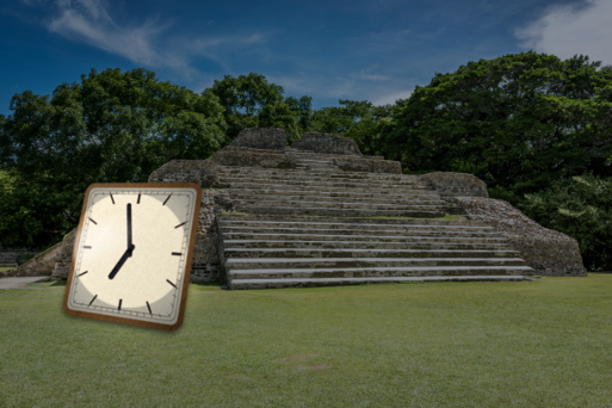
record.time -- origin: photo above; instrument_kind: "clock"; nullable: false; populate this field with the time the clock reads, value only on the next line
6:58
